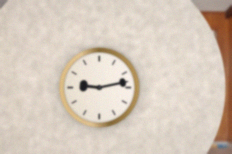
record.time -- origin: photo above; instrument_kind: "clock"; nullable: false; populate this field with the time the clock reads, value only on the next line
9:13
